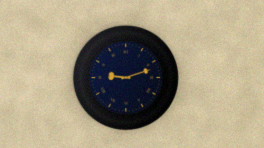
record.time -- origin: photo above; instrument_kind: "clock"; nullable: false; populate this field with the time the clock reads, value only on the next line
9:12
